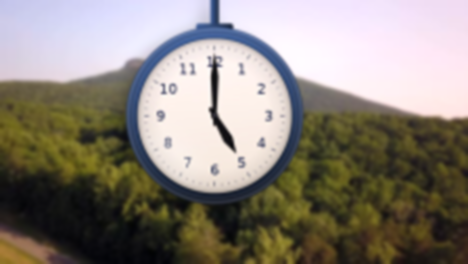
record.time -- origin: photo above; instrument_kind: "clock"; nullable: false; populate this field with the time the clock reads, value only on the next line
5:00
